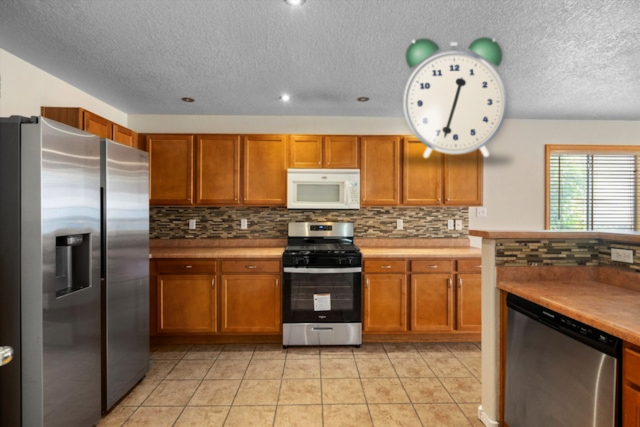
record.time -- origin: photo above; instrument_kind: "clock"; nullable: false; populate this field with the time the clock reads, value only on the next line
12:33
